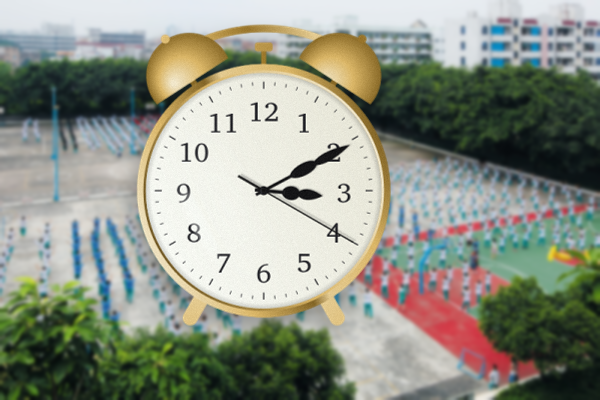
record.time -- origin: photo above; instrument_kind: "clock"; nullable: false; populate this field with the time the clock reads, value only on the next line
3:10:20
